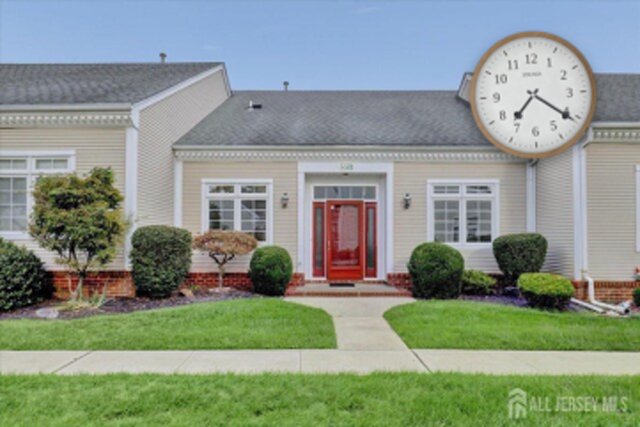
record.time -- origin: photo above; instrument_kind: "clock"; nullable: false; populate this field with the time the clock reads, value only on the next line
7:21
